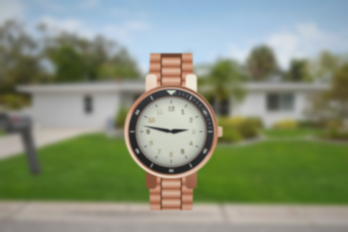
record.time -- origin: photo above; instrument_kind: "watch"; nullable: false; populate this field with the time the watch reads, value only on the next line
2:47
